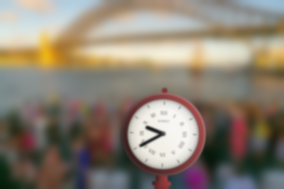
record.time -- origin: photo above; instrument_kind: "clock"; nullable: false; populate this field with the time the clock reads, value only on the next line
9:40
